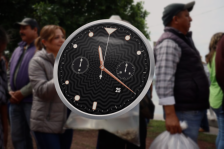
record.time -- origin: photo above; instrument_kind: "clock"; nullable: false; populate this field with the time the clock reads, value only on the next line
11:20
